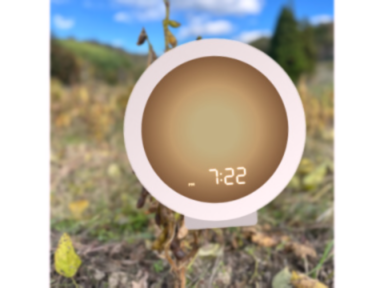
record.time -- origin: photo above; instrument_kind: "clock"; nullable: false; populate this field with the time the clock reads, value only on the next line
7:22
